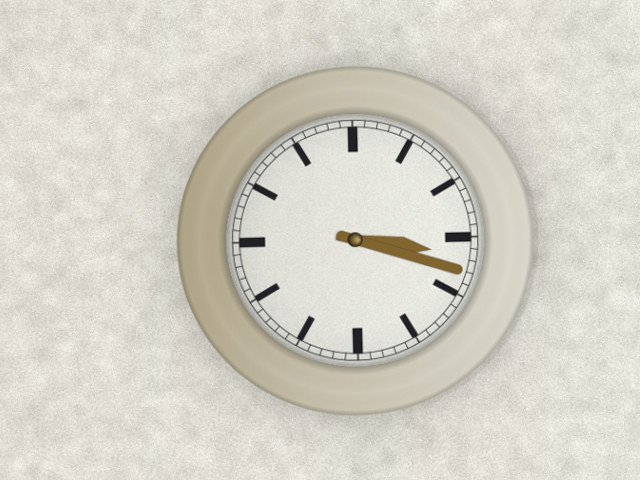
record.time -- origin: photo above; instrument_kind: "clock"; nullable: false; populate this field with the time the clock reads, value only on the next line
3:18
